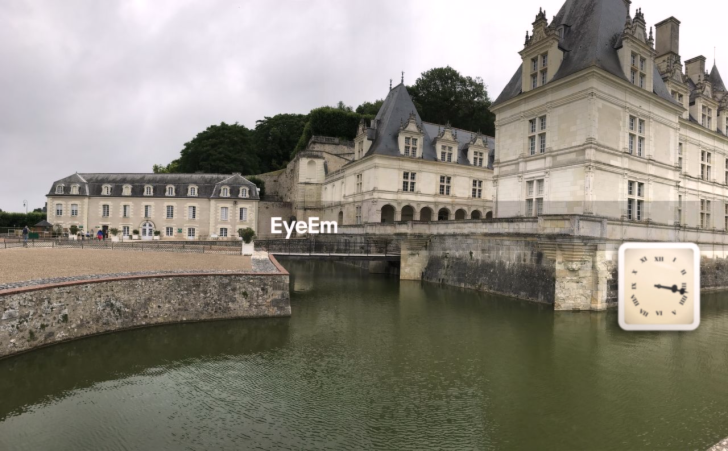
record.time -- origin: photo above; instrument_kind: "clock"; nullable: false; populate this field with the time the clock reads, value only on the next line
3:17
